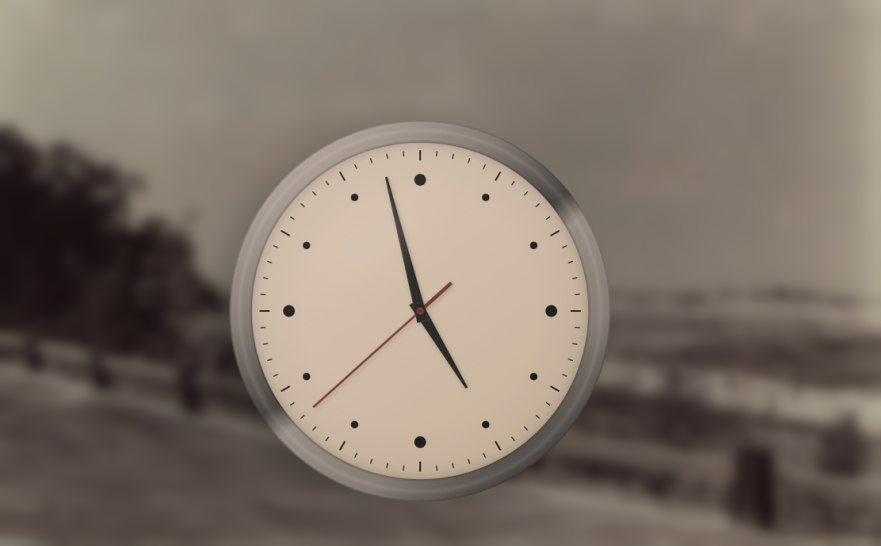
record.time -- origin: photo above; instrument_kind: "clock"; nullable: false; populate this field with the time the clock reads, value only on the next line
4:57:38
